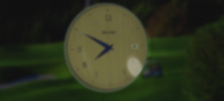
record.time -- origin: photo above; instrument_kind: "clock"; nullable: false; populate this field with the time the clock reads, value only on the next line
7:50
